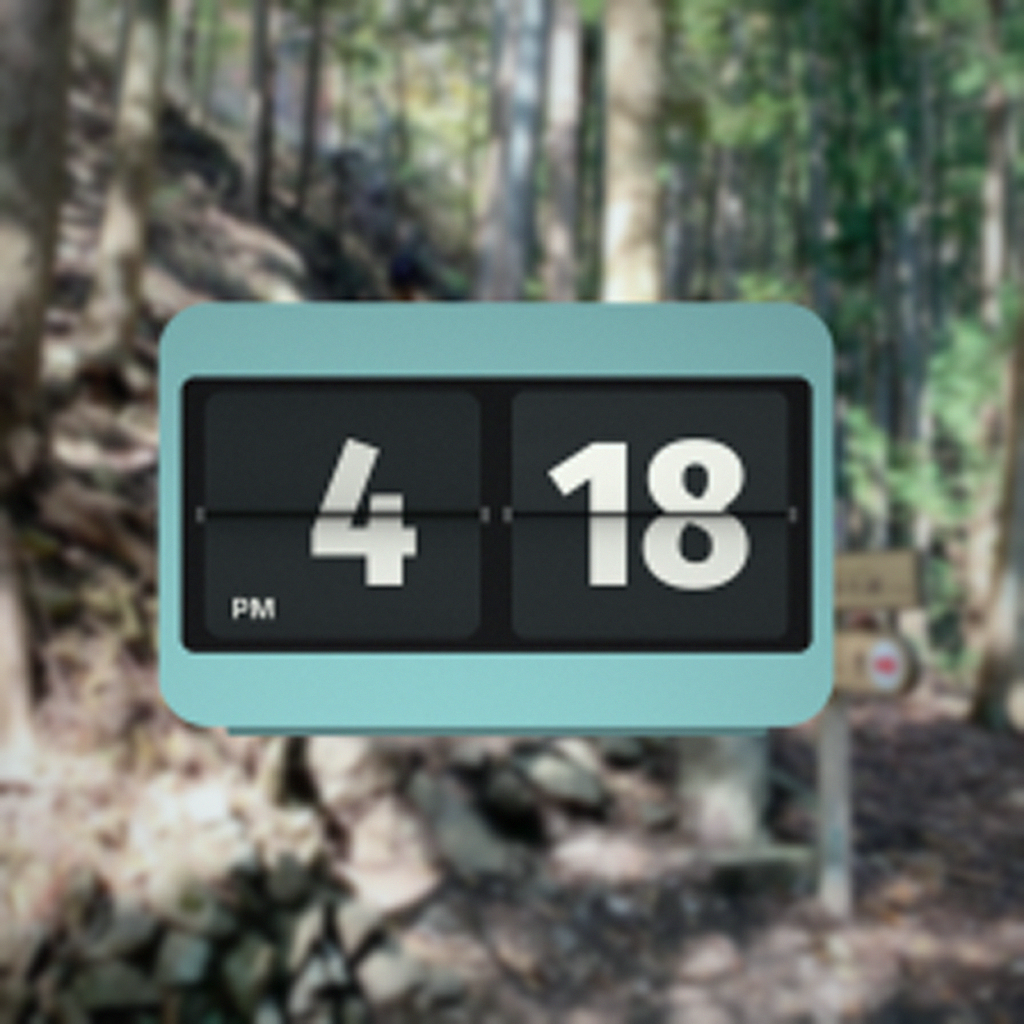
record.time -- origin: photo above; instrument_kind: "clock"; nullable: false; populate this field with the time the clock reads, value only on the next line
4:18
